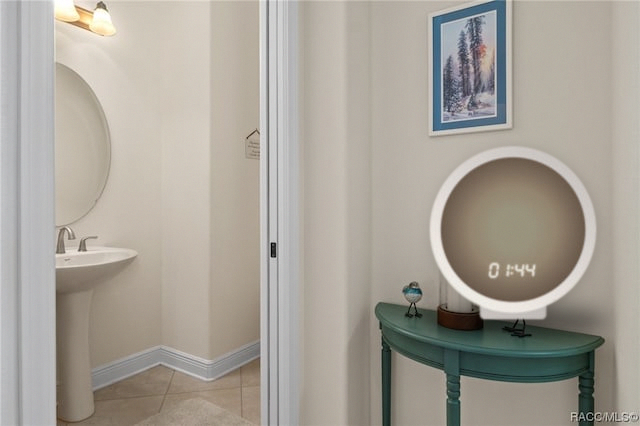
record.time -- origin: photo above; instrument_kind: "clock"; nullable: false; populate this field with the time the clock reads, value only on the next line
1:44
